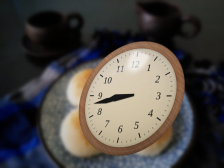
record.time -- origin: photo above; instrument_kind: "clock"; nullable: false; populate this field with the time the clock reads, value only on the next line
8:43
